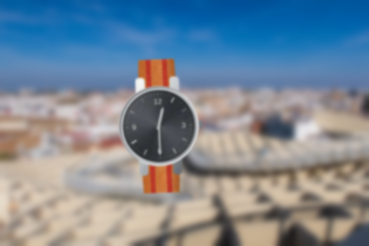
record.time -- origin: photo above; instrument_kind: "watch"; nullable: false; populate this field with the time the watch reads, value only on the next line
12:30
